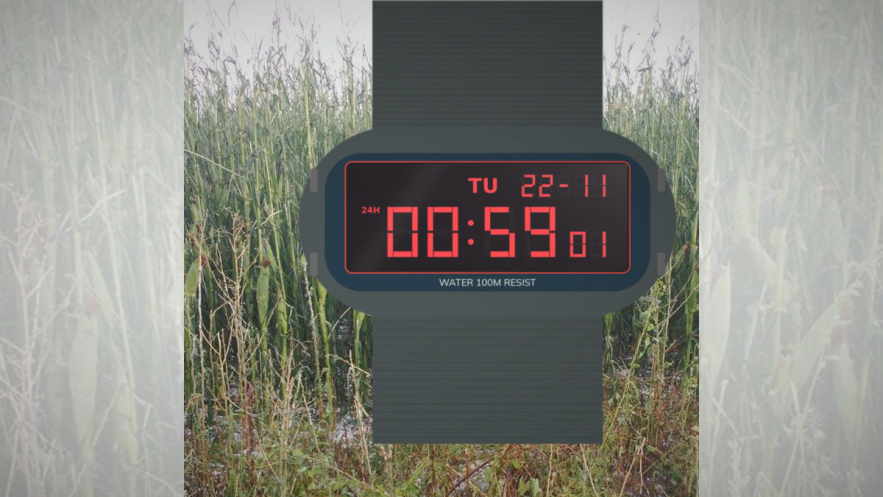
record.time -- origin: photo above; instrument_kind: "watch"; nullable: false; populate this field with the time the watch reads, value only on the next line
0:59:01
